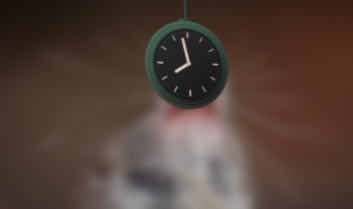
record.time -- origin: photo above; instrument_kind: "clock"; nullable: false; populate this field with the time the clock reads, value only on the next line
7:58
